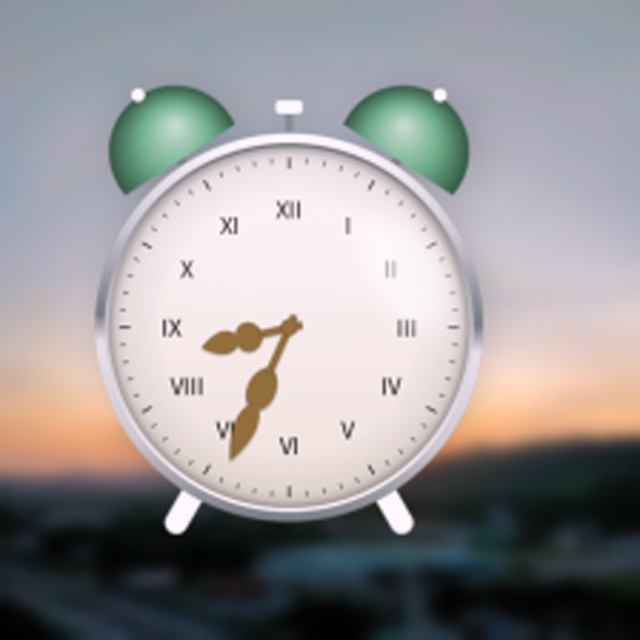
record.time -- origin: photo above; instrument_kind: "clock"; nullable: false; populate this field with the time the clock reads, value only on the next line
8:34
